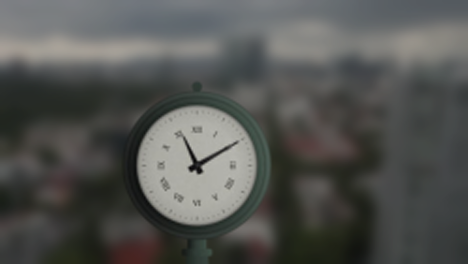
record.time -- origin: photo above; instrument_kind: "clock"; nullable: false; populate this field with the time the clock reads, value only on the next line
11:10
